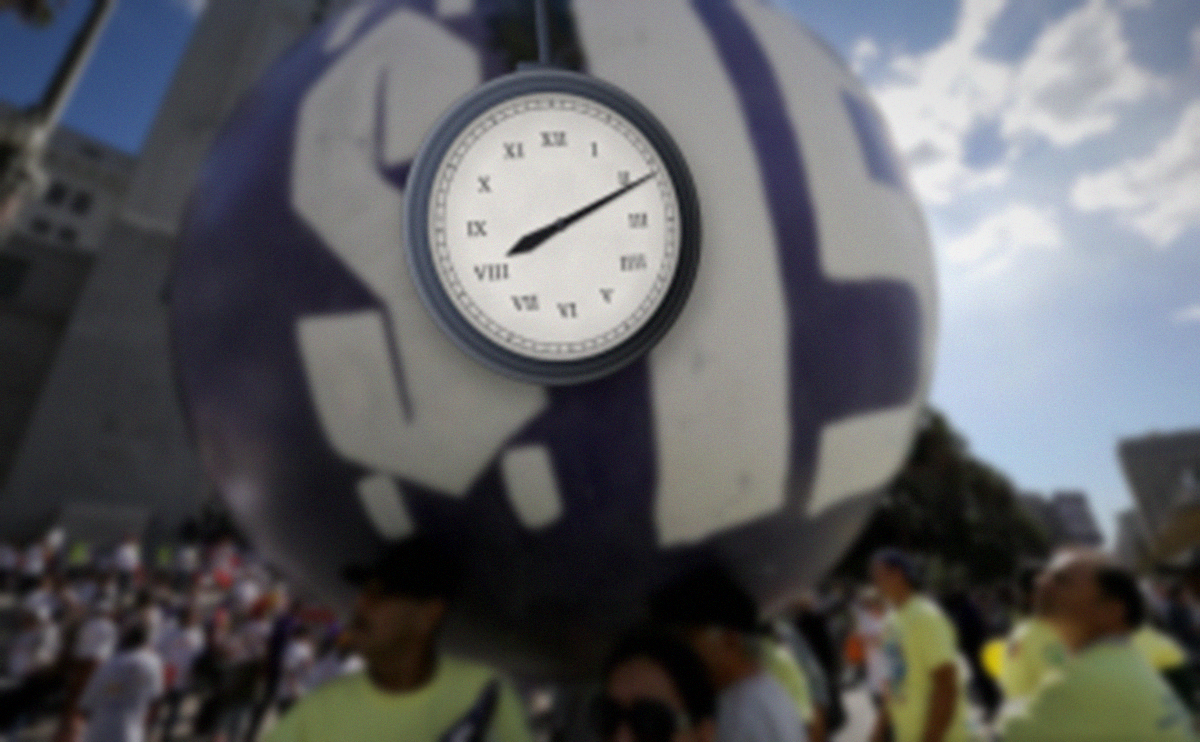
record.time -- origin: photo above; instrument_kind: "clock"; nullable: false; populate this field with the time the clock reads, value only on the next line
8:11
